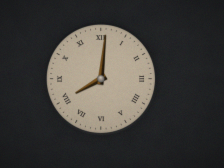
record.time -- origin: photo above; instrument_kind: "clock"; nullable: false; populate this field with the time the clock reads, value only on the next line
8:01
